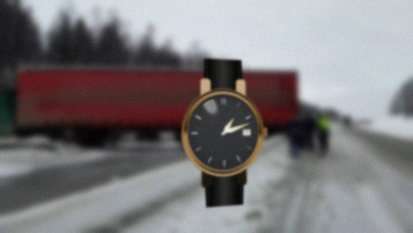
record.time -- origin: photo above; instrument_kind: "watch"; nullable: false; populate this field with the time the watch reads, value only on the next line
1:12
